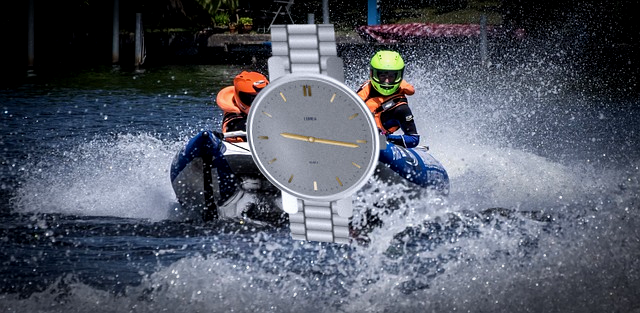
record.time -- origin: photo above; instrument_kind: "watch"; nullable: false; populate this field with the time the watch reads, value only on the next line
9:16
